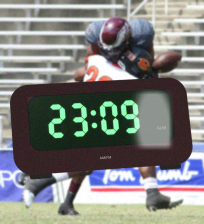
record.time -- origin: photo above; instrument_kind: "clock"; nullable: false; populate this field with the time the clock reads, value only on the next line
23:09
